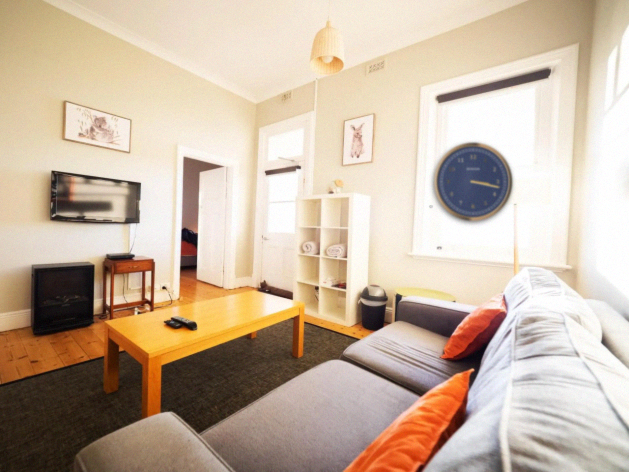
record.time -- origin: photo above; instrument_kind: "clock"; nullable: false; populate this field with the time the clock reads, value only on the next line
3:17
